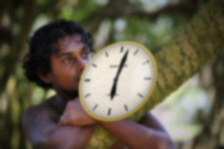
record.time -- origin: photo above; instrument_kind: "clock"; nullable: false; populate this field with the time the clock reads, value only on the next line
6:02
